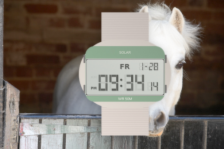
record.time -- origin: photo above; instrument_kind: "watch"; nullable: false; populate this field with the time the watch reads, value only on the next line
9:34:14
